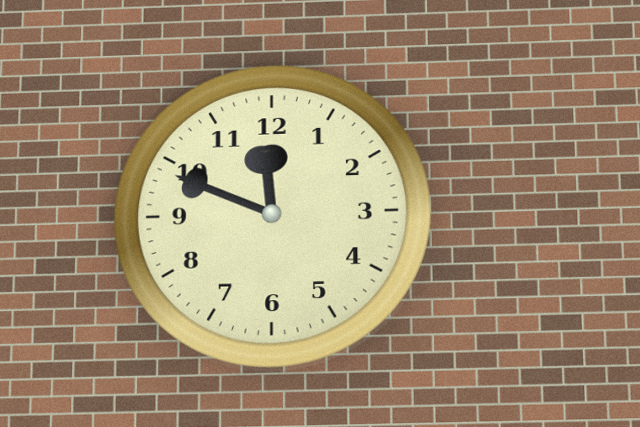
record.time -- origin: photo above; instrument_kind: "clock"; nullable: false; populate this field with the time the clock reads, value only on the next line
11:49
